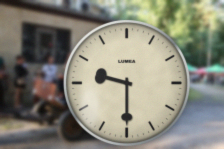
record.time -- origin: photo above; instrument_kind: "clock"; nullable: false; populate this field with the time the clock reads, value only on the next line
9:30
